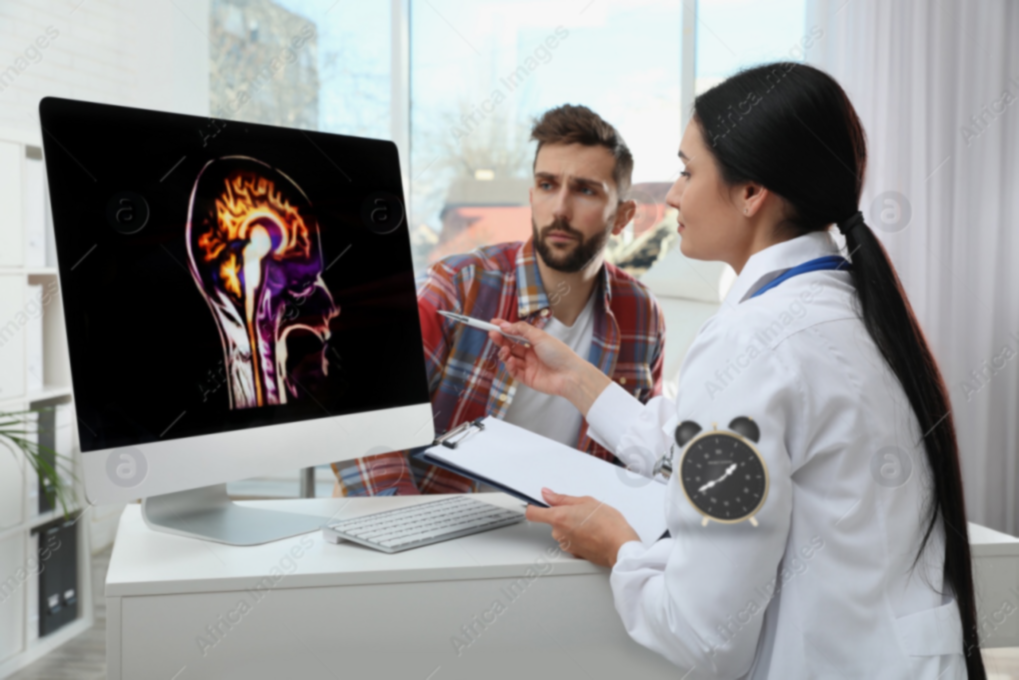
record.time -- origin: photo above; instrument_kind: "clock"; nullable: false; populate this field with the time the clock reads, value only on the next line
1:41
